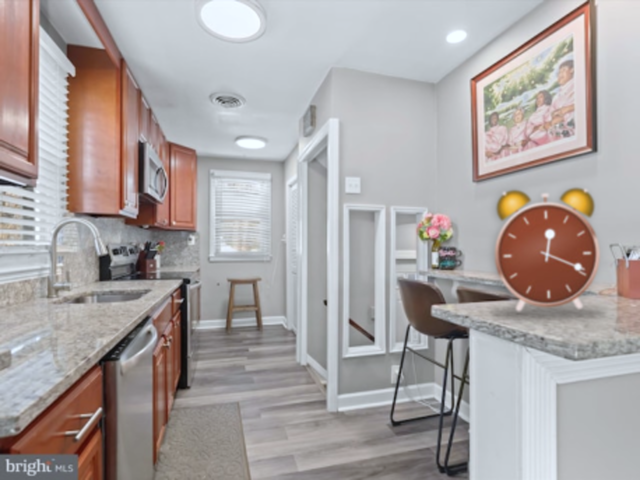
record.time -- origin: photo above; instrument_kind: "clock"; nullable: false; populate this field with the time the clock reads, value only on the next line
12:19
